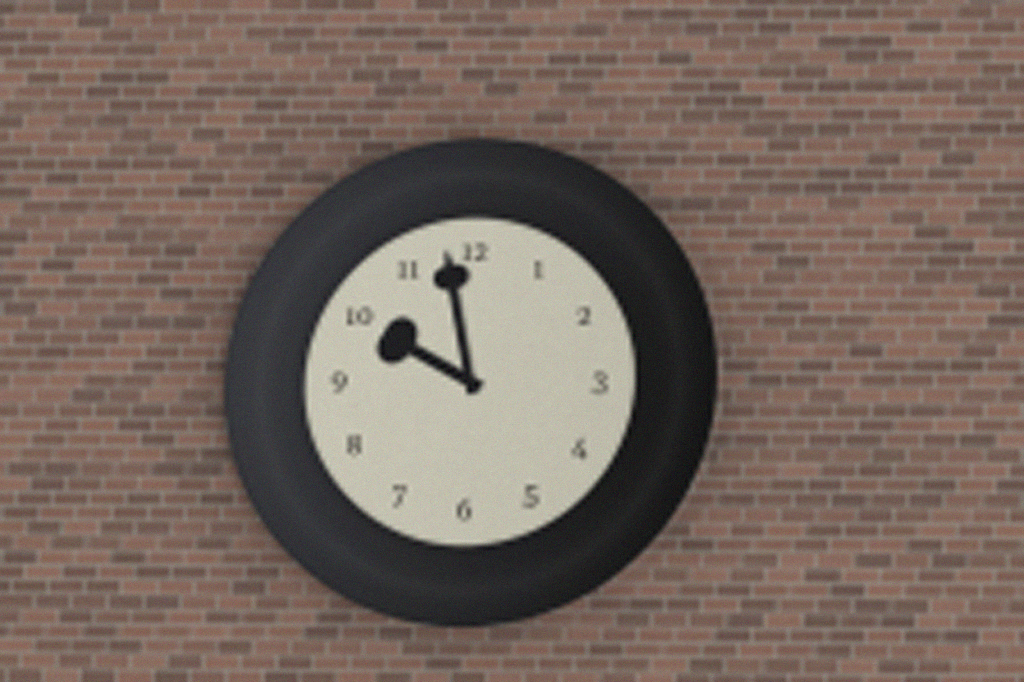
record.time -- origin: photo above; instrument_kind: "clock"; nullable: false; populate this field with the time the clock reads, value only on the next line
9:58
